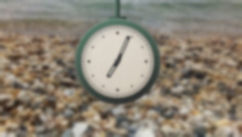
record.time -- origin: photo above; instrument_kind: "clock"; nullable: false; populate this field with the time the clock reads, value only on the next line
7:04
